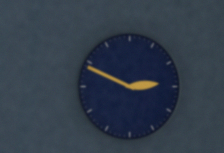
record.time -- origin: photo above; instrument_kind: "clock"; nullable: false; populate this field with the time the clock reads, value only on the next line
2:49
